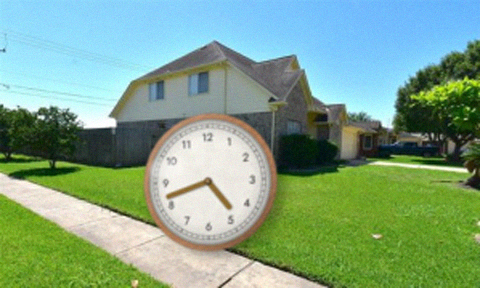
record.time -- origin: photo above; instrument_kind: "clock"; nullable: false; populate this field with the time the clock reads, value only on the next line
4:42
